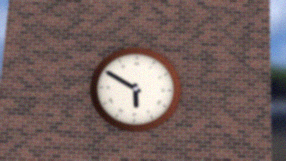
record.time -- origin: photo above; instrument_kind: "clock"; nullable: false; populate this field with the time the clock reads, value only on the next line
5:50
